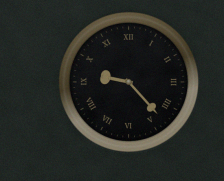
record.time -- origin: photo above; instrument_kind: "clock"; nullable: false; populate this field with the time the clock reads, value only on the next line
9:23
